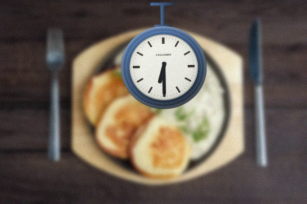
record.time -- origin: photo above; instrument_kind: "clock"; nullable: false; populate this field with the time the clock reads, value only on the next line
6:30
